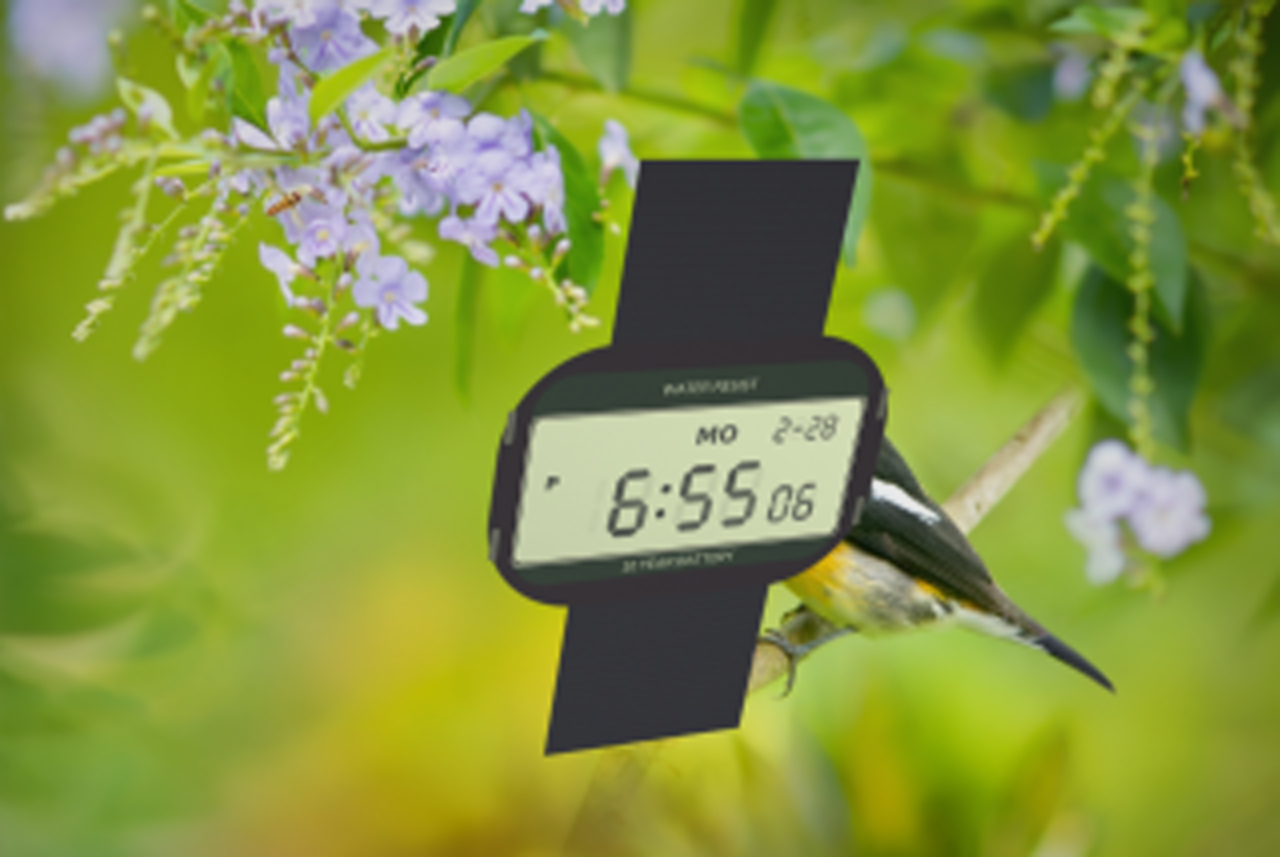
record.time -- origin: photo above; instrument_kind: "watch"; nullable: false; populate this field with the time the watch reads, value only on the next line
6:55:06
